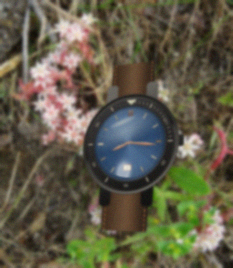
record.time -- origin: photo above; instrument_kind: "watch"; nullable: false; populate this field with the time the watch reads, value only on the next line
8:16
